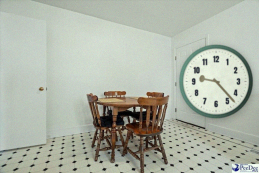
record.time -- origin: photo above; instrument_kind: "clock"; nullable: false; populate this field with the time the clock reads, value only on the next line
9:23
